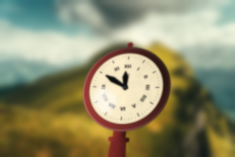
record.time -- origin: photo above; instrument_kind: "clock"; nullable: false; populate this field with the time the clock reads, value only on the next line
11:50
